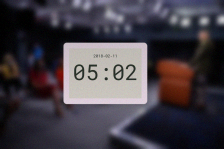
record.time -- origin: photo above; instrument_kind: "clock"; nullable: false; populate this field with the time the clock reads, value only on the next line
5:02
